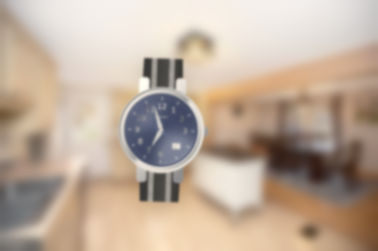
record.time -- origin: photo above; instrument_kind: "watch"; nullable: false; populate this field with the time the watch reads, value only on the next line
6:57
